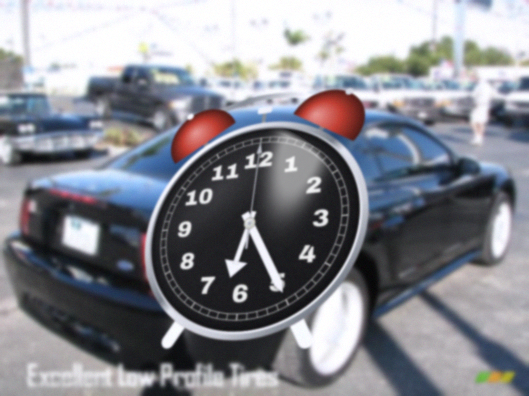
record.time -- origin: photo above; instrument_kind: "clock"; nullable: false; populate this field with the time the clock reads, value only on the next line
6:25:00
